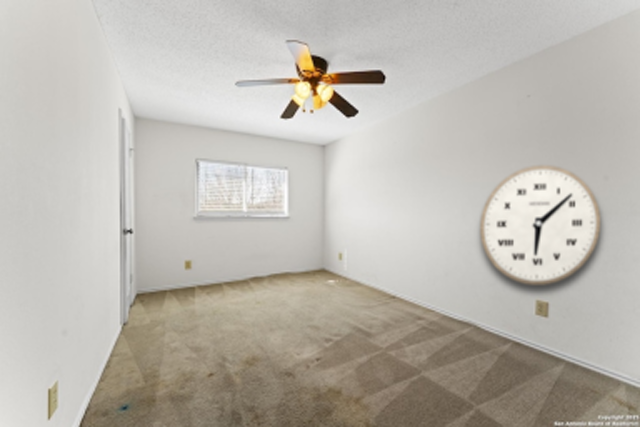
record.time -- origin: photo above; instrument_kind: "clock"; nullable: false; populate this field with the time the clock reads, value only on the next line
6:08
